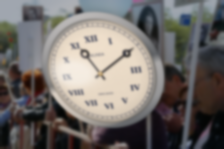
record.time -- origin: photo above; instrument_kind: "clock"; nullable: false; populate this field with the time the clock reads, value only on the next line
11:10
